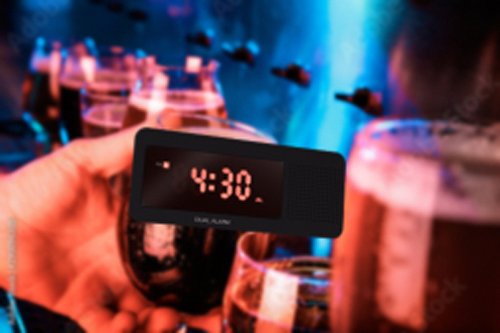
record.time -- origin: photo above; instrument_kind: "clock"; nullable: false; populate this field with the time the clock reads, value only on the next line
4:30
